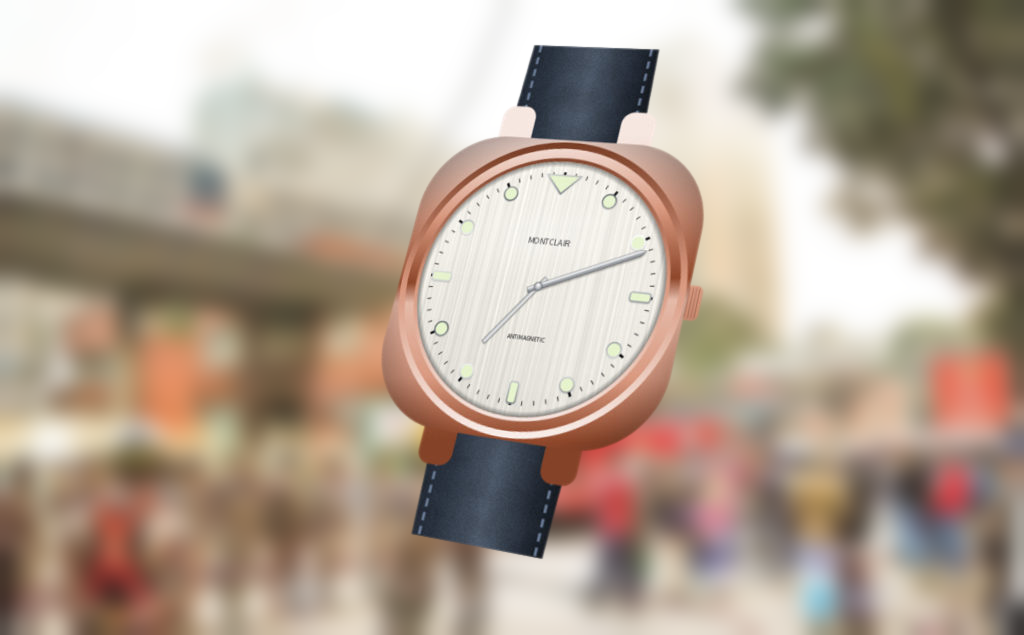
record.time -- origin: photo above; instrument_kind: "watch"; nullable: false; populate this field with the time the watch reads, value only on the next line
7:11
